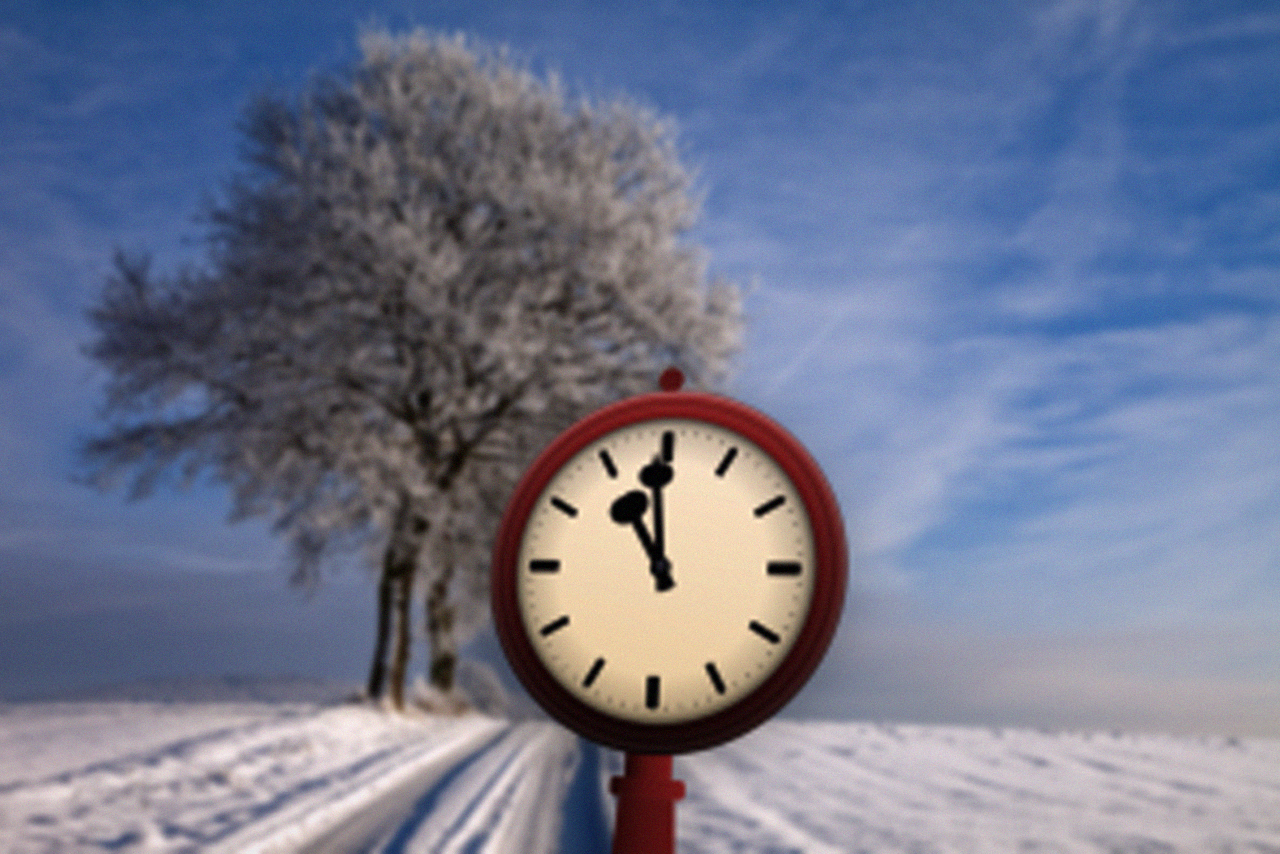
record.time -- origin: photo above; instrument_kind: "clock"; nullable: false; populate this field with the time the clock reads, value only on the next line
10:59
